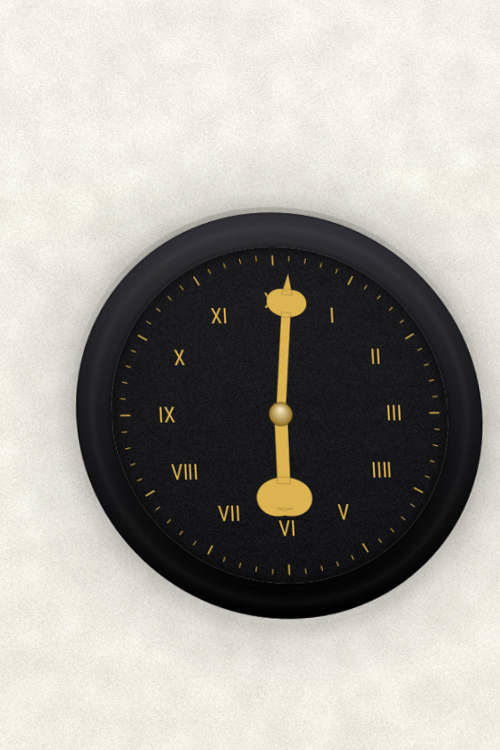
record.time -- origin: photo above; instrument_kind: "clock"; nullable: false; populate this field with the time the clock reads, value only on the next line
6:01
